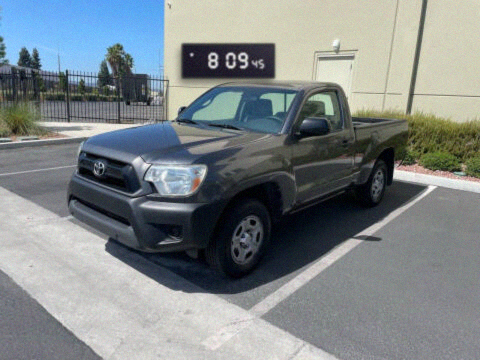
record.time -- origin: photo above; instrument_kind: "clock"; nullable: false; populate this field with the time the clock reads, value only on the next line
8:09
